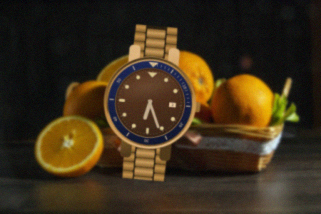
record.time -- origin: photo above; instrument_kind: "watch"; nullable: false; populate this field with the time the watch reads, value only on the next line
6:26
